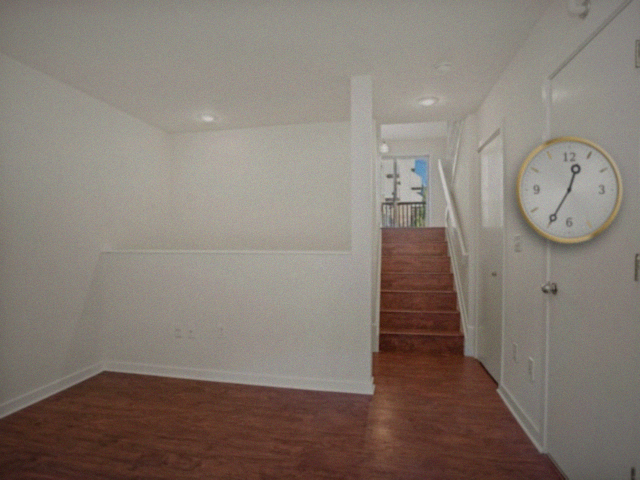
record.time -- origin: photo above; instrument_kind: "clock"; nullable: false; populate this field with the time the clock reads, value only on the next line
12:35
